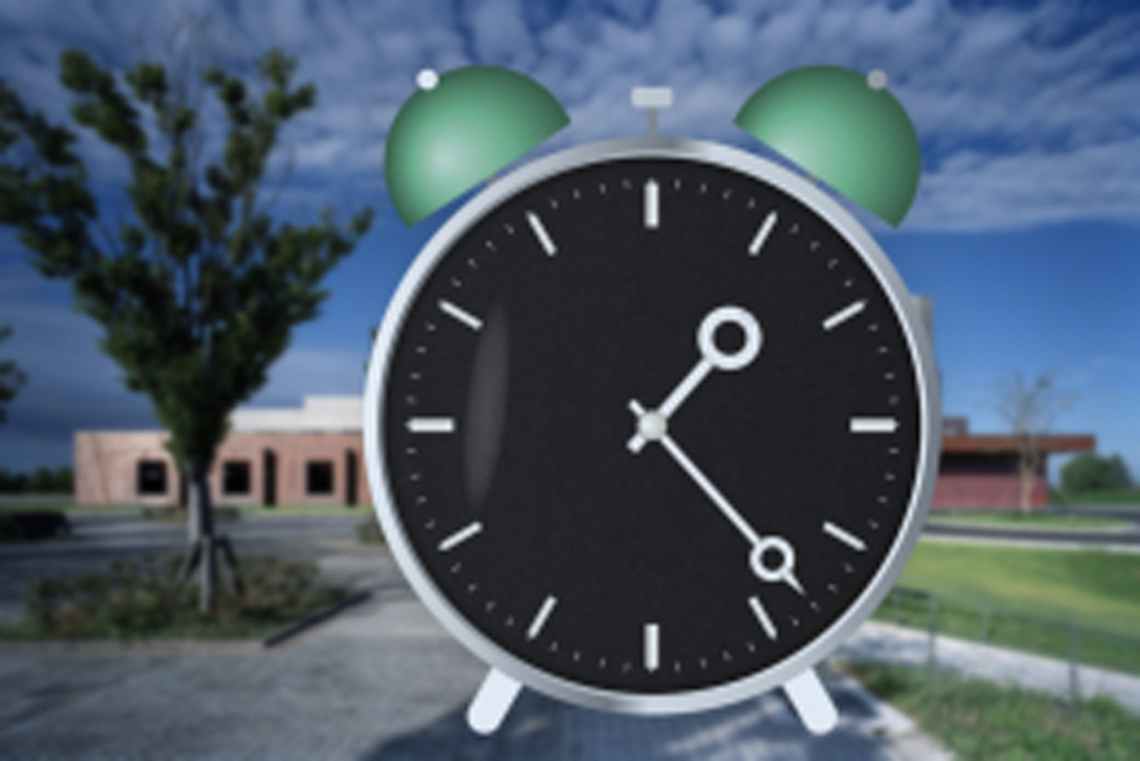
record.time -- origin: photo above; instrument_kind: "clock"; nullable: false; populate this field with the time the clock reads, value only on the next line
1:23
